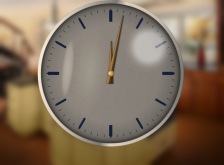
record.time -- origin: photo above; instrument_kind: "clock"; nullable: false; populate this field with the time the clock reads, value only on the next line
12:02
